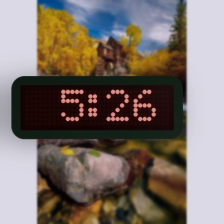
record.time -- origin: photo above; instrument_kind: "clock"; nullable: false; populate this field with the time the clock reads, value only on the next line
5:26
